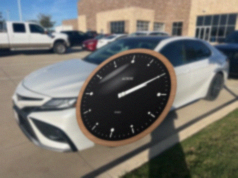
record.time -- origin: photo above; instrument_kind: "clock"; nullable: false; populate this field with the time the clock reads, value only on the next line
2:10
